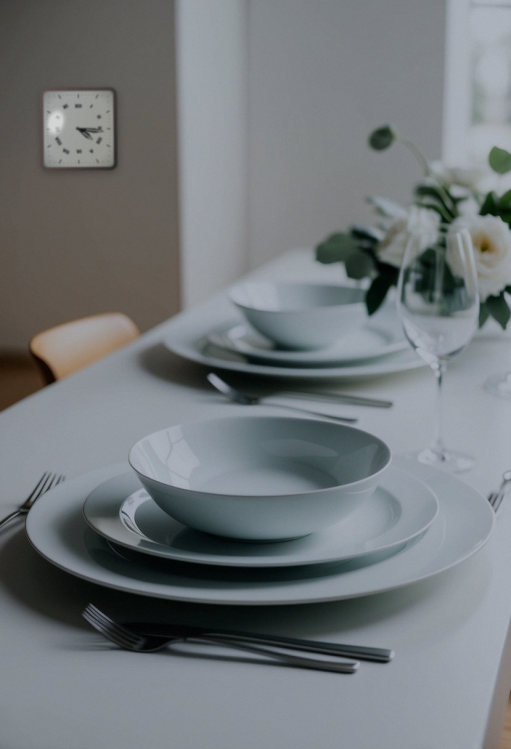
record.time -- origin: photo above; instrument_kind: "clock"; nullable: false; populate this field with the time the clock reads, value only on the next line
4:16
